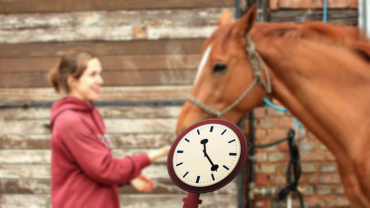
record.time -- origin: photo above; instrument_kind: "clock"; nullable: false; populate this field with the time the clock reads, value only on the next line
11:23
